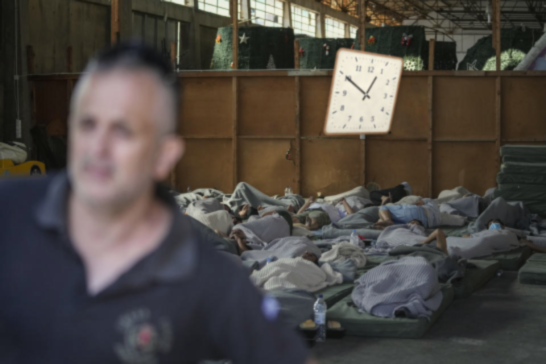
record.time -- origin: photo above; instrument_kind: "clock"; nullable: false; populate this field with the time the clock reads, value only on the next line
12:50
